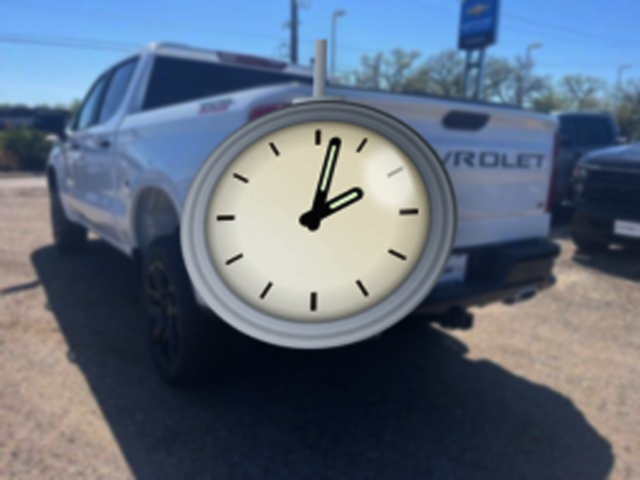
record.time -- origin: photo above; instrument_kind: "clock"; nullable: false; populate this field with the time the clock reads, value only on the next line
2:02
